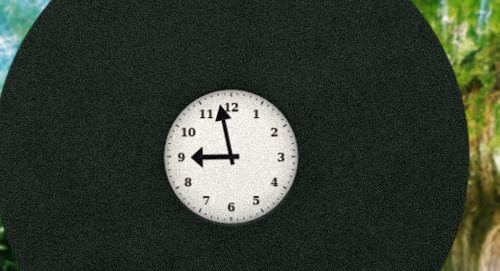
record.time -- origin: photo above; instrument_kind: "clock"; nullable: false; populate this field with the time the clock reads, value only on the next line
8:58
